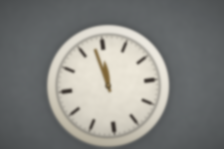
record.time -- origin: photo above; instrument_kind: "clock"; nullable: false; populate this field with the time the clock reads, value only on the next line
11:58
